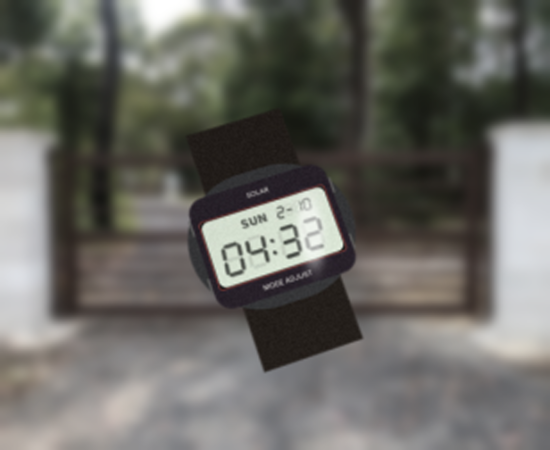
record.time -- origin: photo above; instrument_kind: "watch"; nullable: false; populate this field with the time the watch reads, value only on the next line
4:32
